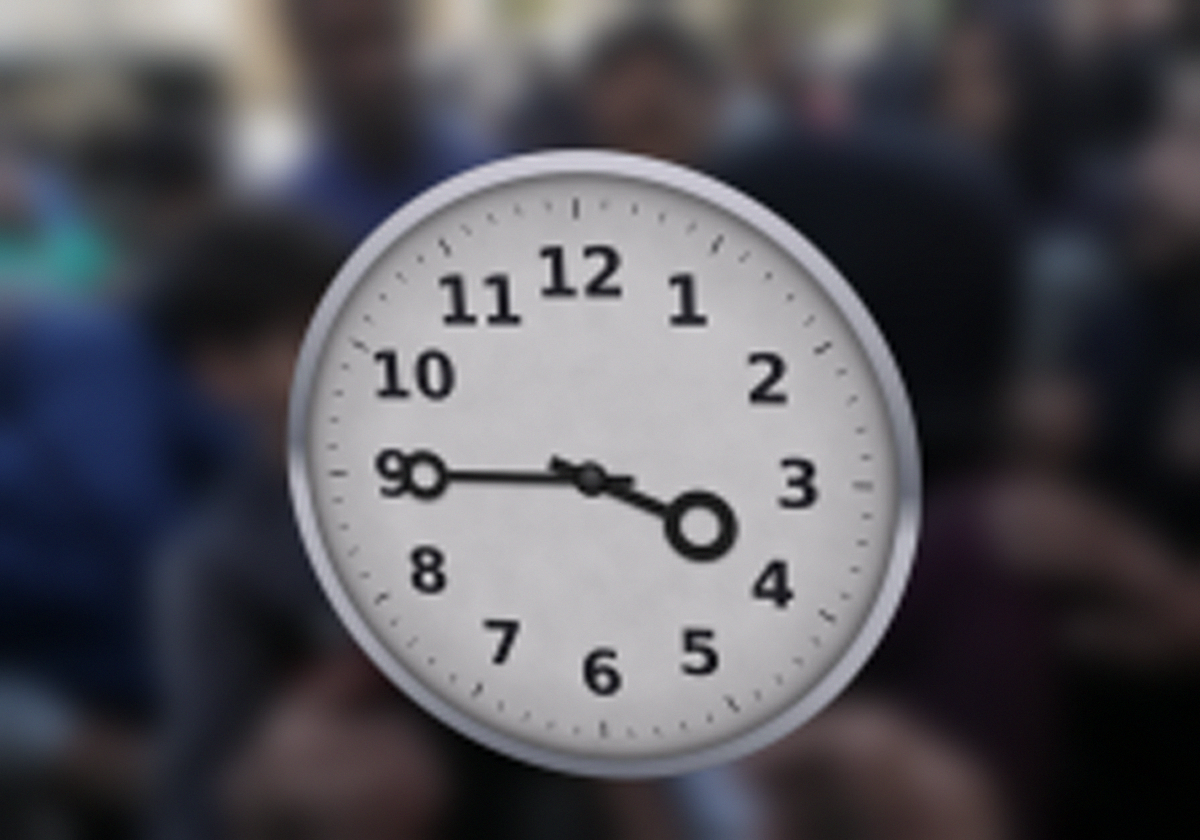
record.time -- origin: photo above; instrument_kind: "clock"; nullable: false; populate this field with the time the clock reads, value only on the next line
3:45
